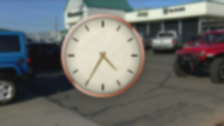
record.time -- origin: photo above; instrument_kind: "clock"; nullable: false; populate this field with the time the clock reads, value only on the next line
4:35
